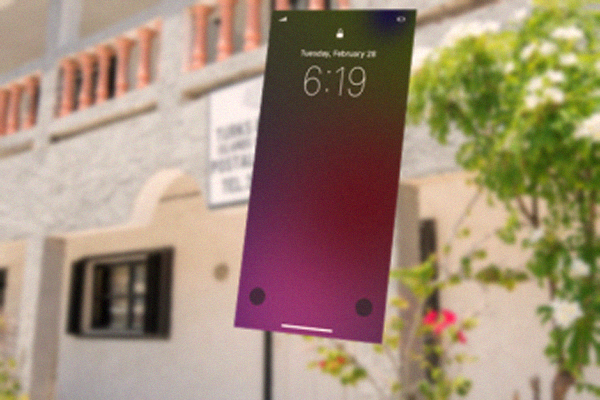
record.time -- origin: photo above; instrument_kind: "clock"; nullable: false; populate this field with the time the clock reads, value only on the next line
6:19
